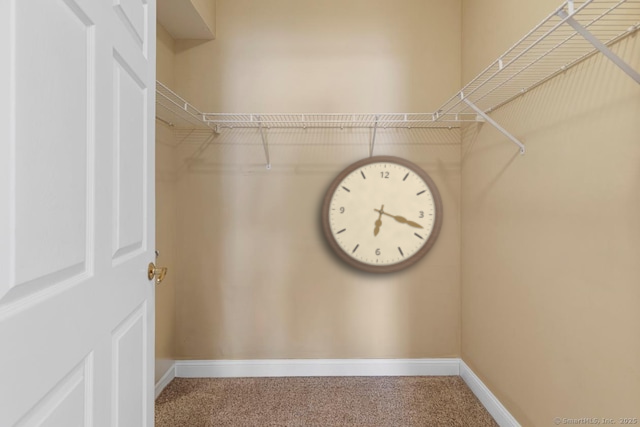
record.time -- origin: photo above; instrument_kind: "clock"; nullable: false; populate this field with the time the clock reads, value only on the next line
6:18
